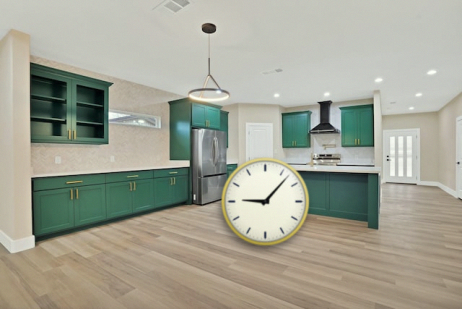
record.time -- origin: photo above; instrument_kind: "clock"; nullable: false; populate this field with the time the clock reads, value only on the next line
9:07
